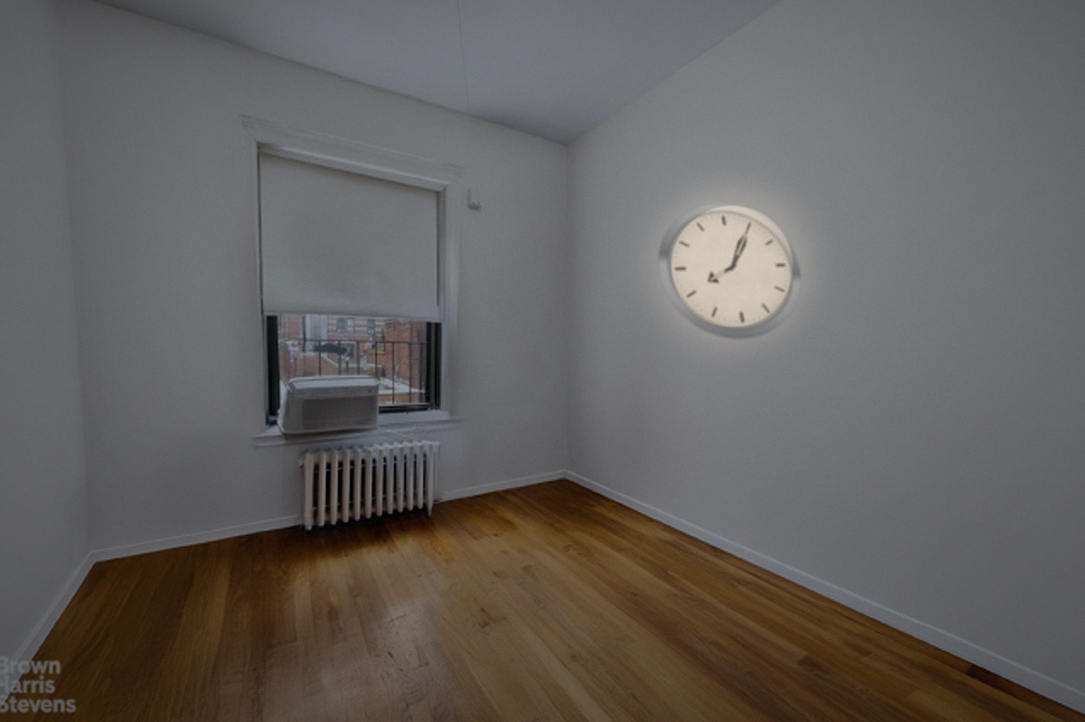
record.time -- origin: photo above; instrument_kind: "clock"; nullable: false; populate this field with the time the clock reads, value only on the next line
8:05
